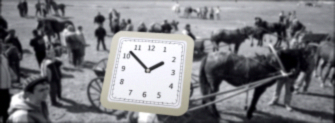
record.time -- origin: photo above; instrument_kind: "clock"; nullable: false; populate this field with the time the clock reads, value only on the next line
1:52
